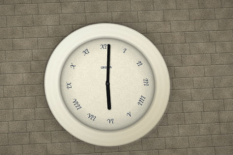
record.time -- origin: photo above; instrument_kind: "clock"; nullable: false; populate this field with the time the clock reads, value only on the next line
6:01
